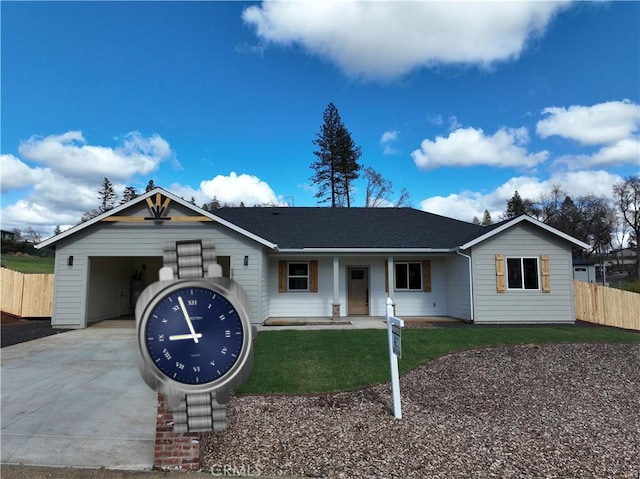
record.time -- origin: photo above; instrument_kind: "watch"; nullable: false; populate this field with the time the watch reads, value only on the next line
8:57
